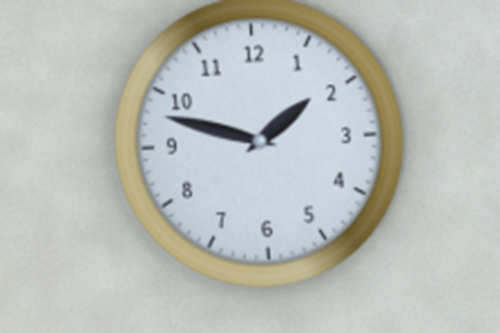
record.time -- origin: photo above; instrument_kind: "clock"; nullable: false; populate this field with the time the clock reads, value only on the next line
1:48
